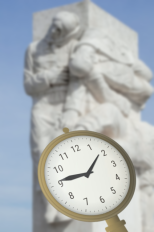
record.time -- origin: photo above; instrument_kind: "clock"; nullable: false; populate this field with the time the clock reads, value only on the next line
1:46
